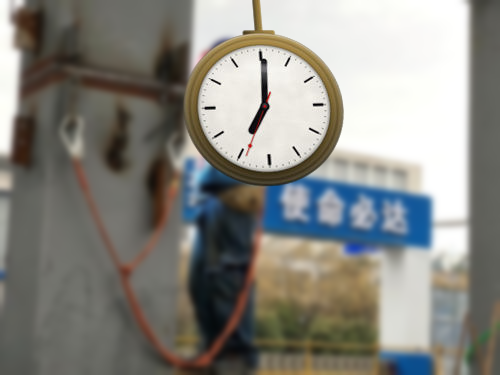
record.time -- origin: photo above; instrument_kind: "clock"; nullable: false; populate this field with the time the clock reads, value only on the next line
7:00:34
